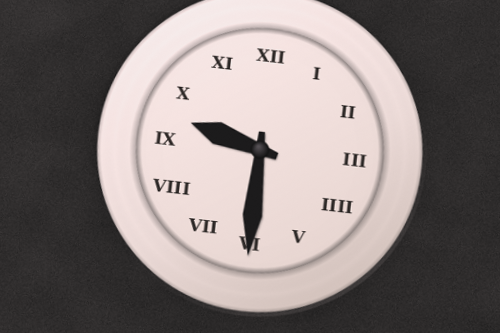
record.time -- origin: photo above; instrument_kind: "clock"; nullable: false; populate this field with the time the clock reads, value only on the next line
9:30
